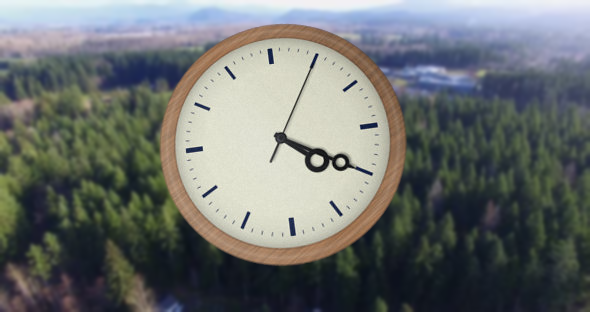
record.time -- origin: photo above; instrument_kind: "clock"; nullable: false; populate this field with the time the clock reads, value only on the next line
4:20:05
